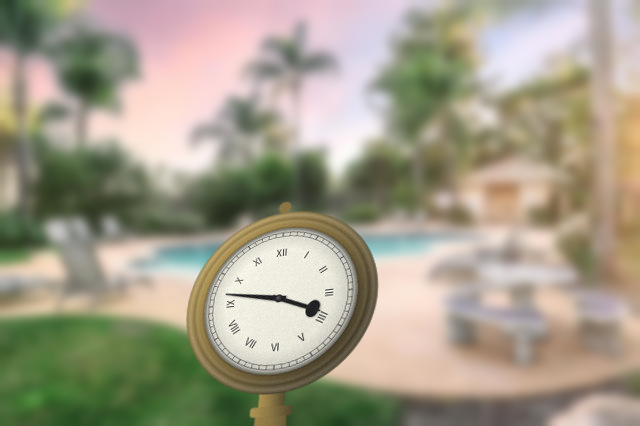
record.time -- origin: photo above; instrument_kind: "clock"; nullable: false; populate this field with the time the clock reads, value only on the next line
3:47
